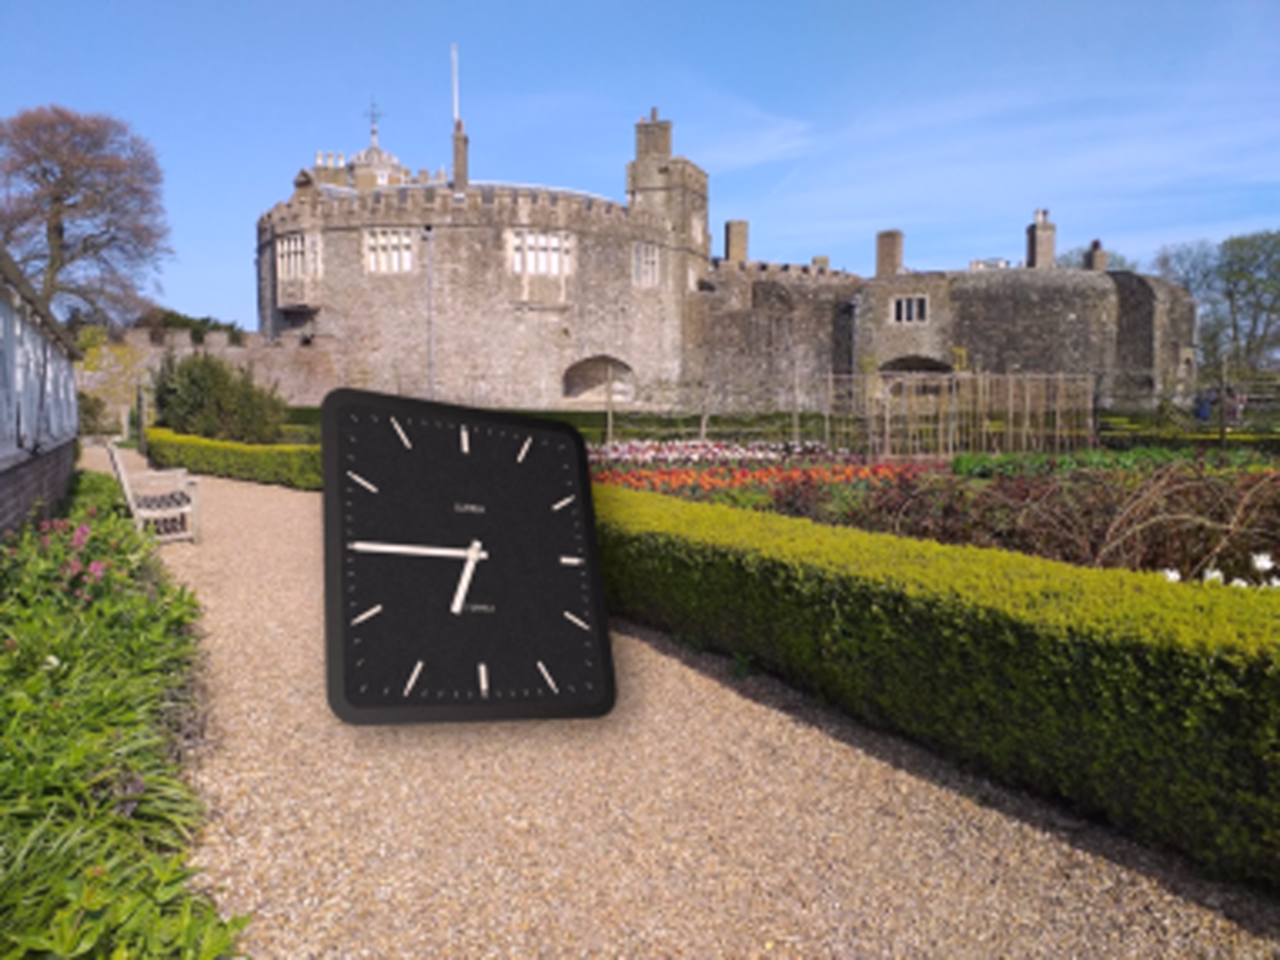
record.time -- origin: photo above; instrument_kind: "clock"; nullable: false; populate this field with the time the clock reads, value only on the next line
6:45
